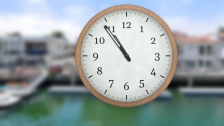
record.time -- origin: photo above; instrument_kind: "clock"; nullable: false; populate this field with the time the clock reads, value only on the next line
10:54
